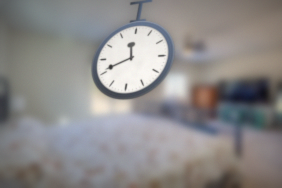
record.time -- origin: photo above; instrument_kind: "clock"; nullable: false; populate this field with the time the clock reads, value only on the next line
11:41
